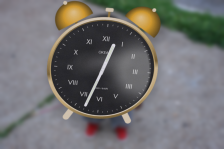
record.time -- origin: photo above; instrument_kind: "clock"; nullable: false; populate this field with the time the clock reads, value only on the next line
12:33
